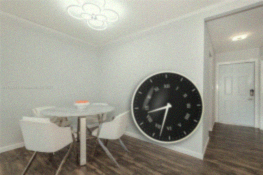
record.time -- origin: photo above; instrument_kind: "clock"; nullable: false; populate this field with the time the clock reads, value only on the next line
8:33
